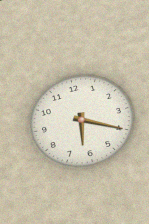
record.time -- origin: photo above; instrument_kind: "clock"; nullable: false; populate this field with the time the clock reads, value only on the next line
6:20
